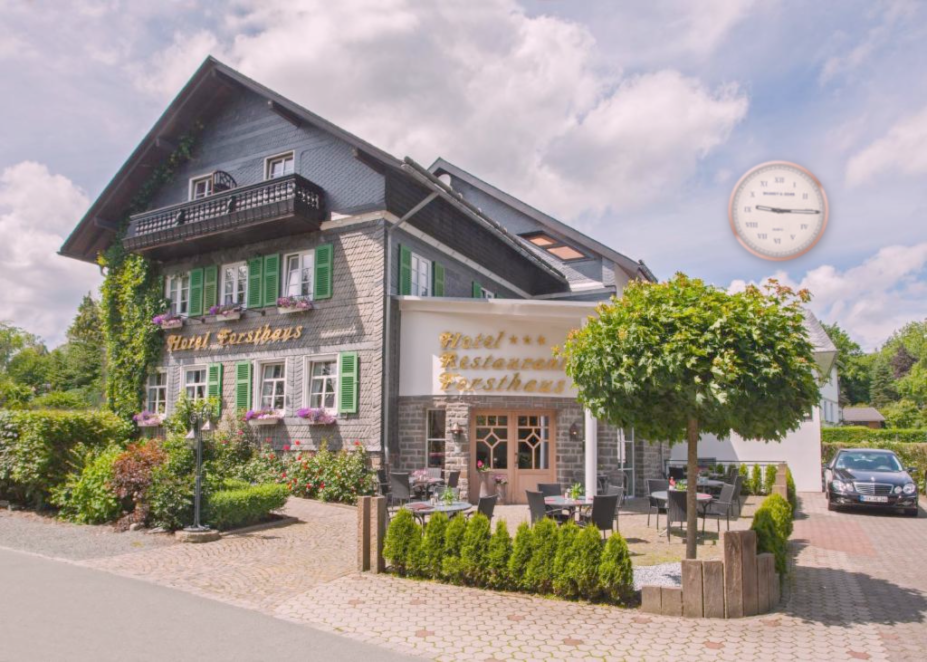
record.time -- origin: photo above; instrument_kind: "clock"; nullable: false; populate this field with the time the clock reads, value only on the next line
9:15
